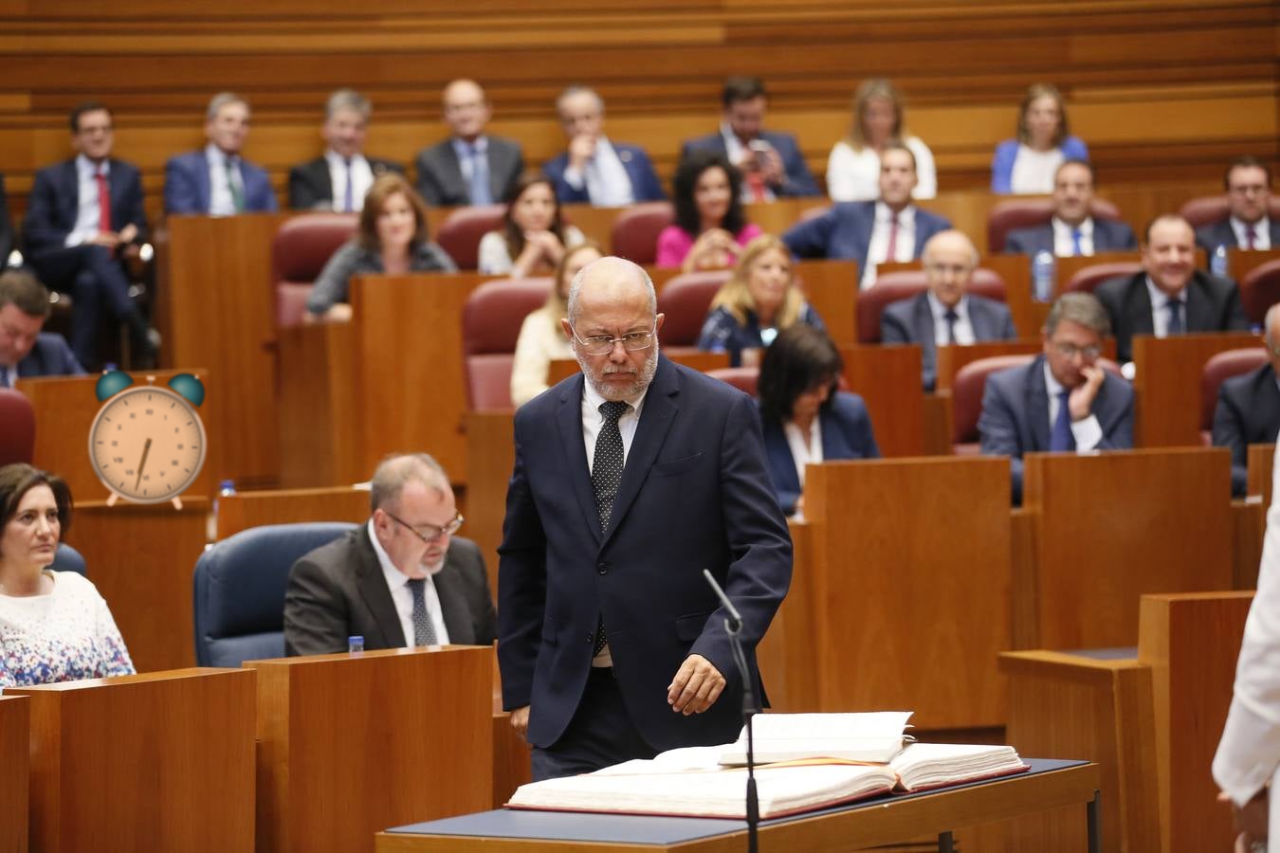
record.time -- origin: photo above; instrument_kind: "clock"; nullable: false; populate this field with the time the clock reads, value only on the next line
6:32
